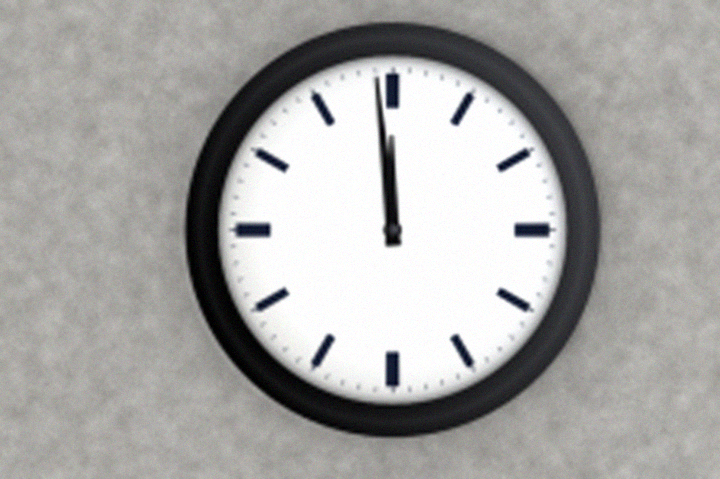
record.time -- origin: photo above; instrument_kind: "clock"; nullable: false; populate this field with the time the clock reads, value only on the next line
11:59
